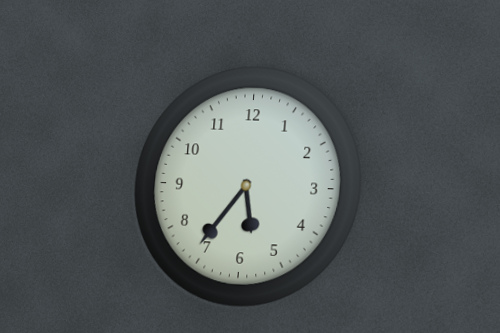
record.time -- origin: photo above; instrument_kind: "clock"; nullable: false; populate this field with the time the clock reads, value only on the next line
5:36
